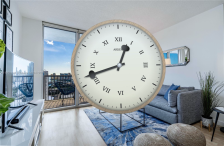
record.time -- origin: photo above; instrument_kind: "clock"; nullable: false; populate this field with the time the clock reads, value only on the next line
12:42
